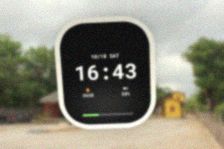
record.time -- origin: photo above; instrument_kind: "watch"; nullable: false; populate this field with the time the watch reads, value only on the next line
16:43
